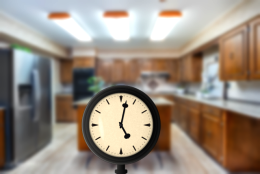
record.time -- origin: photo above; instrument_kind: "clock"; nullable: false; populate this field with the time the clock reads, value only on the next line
5:02
